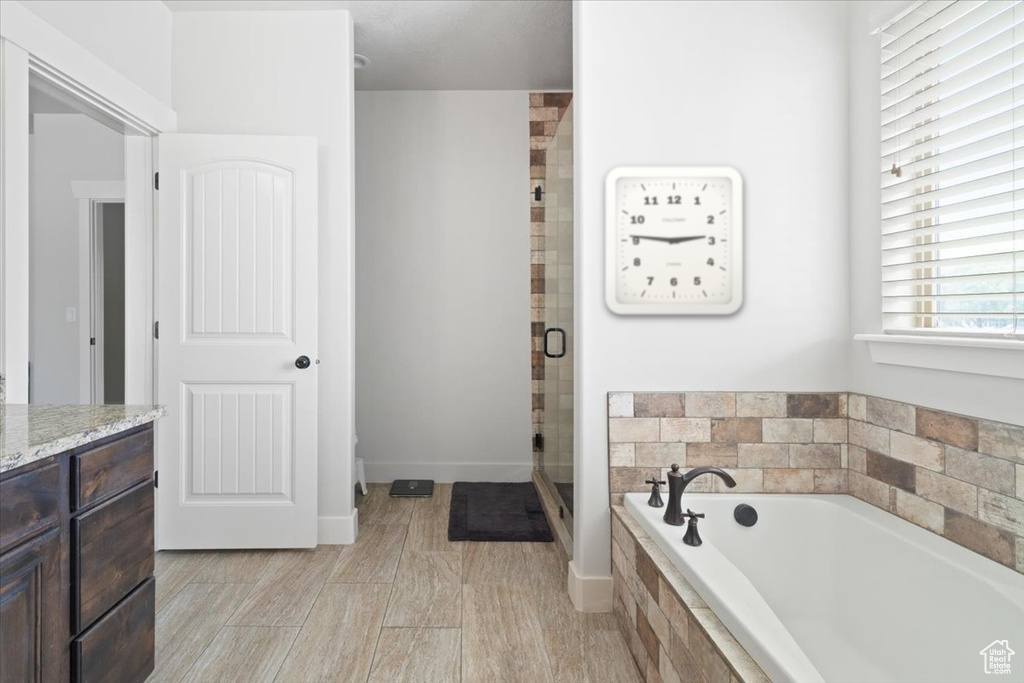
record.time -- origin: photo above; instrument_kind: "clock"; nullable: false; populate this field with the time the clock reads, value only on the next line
2:46
